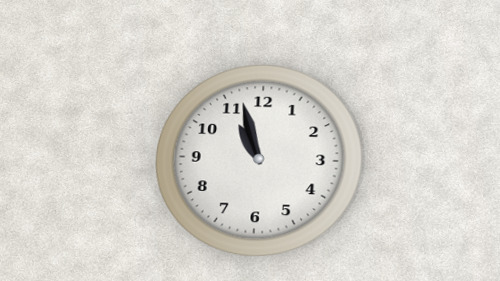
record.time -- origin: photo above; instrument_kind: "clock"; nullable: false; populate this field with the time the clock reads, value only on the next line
10:57
